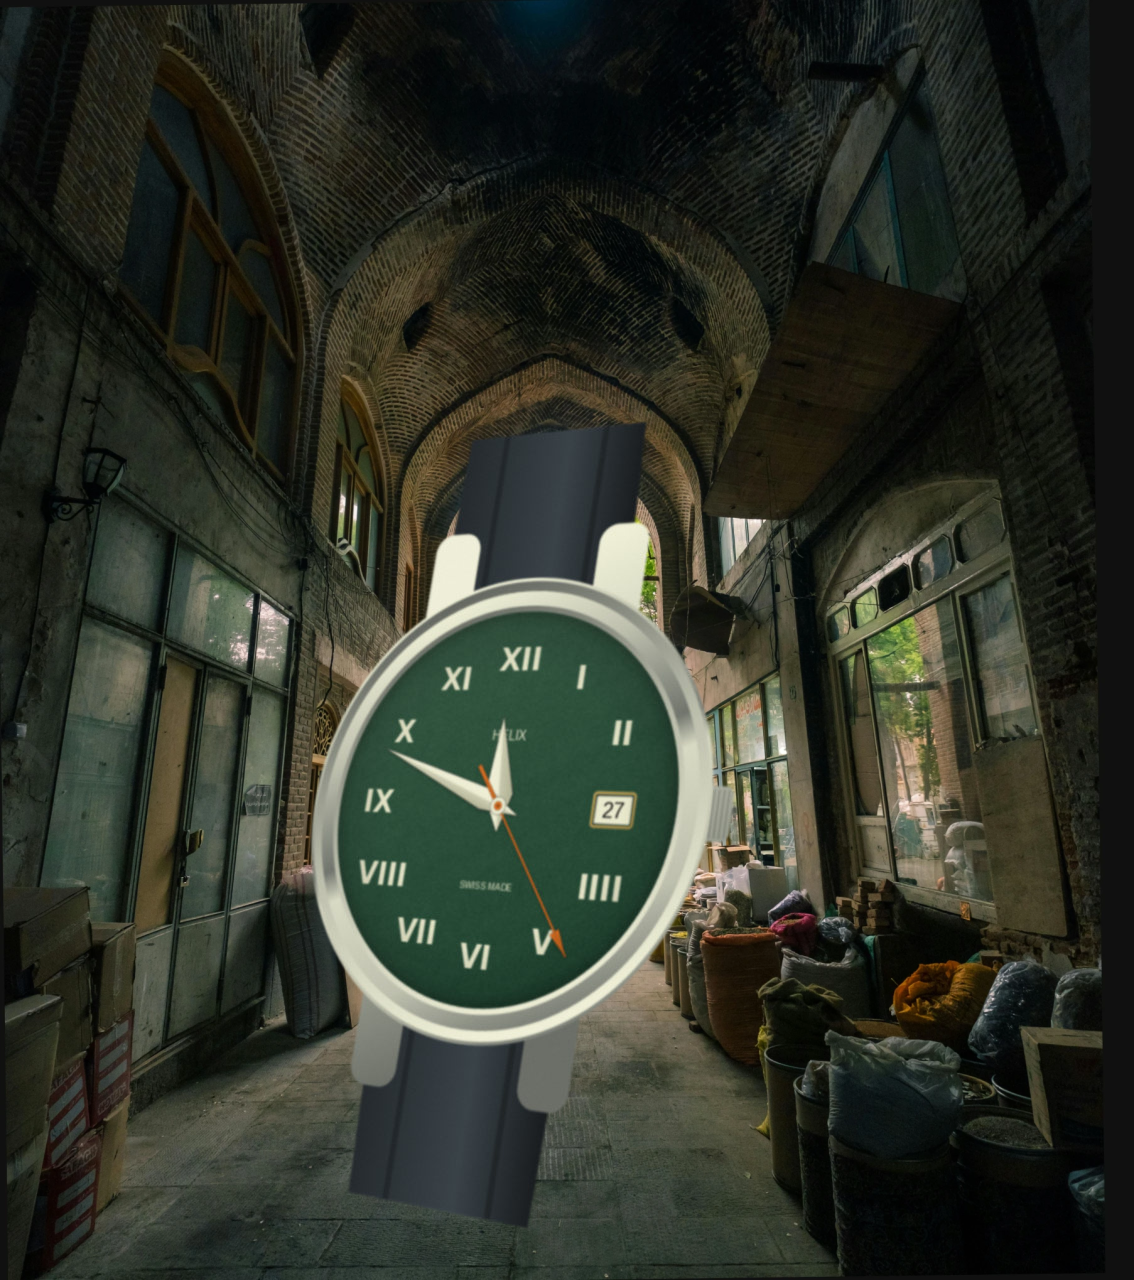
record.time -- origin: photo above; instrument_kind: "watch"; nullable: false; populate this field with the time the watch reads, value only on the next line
11:48:24
